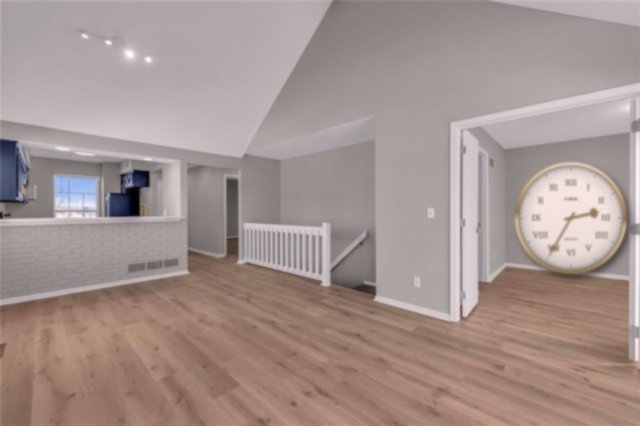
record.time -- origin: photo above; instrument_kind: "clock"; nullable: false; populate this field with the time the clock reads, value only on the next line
2:35
